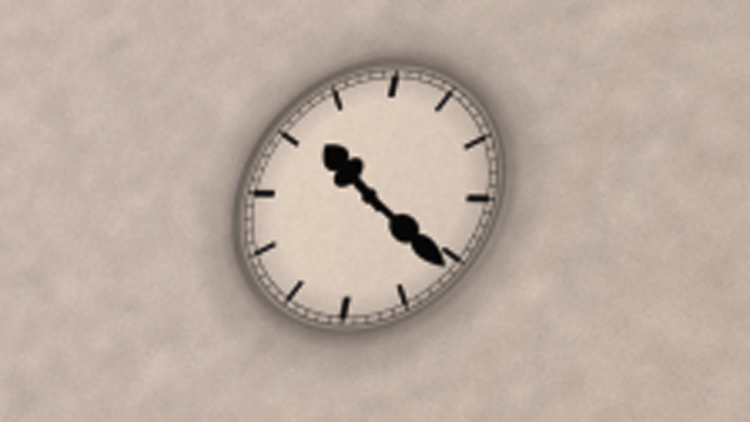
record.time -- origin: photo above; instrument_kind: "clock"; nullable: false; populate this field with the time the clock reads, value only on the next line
10:21
